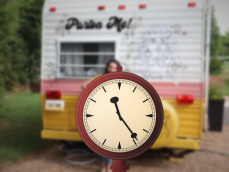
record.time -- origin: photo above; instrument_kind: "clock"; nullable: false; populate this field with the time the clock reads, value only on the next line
11:24
